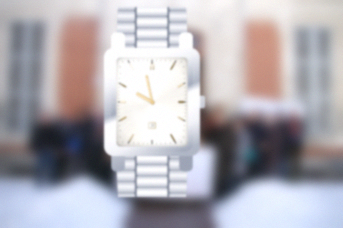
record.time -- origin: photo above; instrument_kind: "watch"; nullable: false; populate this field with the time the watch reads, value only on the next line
9:58
